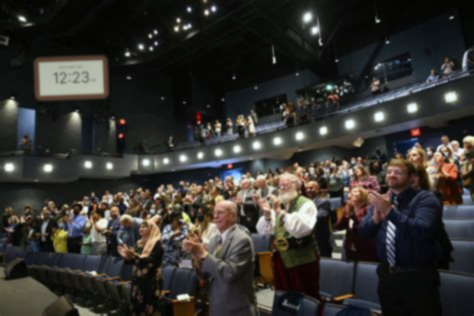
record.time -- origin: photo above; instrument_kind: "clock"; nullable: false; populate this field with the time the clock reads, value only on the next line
12:23
